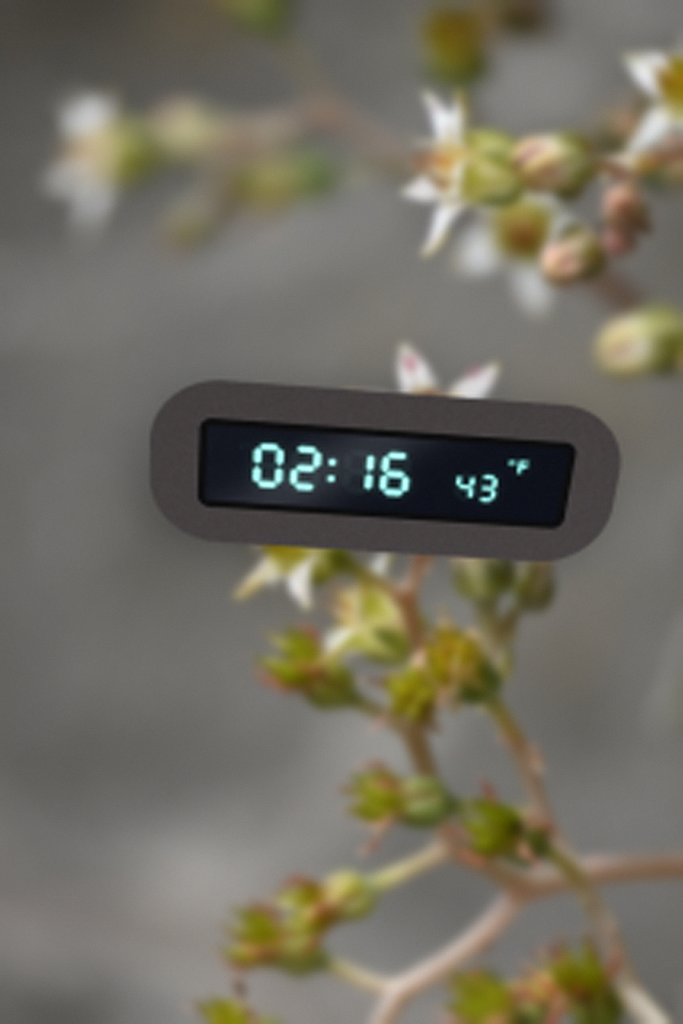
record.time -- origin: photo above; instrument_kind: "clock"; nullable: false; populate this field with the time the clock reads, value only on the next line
2:16
